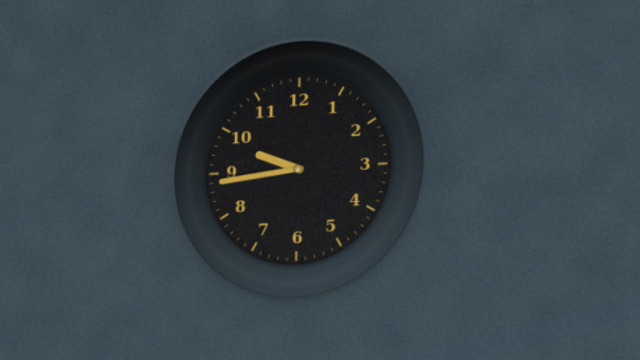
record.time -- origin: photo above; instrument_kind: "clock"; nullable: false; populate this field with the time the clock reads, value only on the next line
9:44
